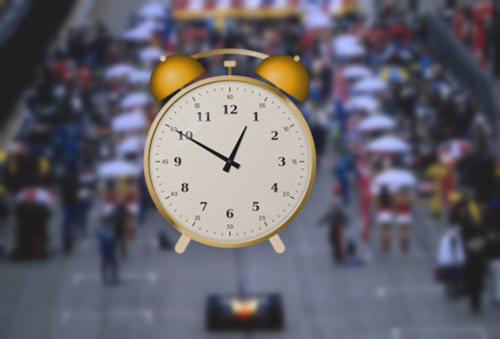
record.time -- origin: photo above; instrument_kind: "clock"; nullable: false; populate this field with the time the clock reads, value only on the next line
12:50
